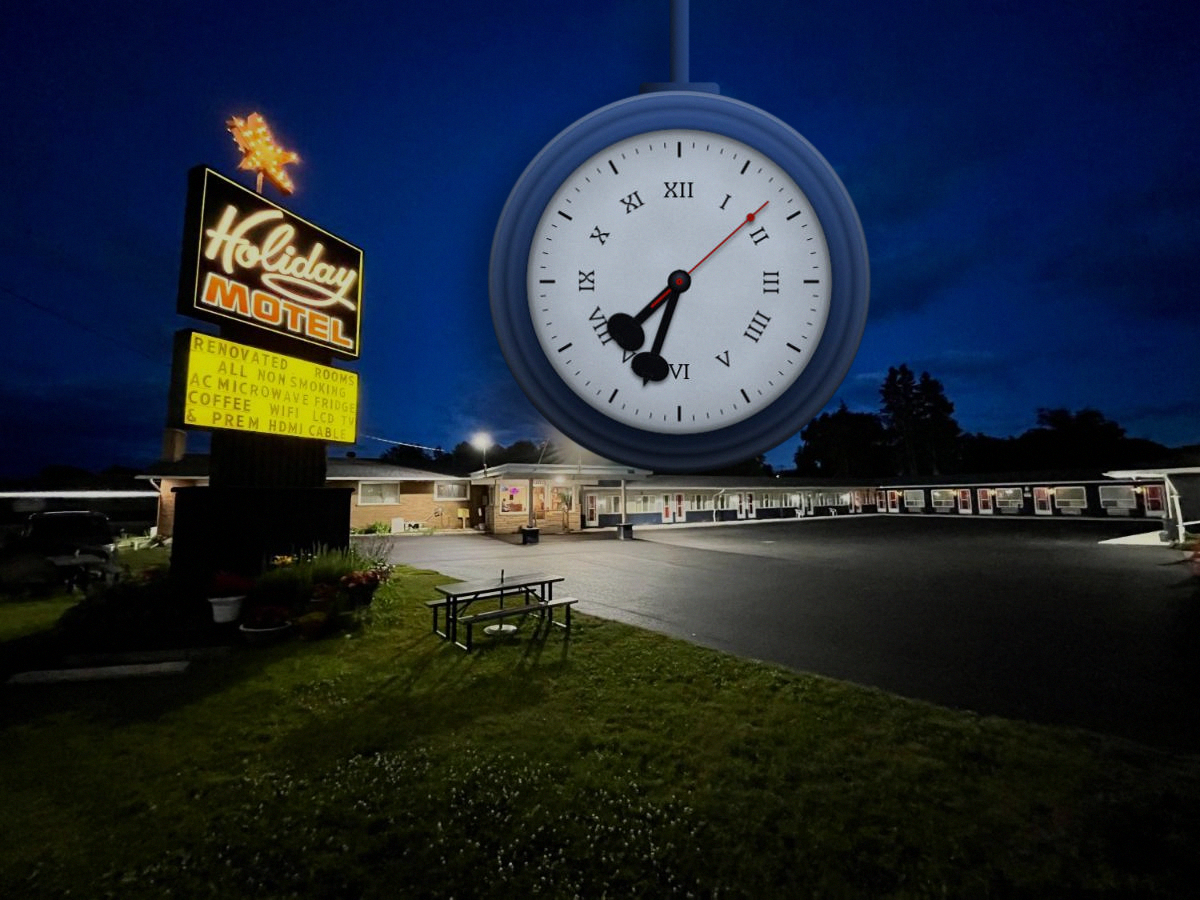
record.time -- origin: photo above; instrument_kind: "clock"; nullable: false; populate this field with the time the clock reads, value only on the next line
7:33:08
